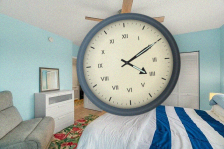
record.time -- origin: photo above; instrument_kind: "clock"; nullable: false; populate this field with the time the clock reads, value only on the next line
4:10
